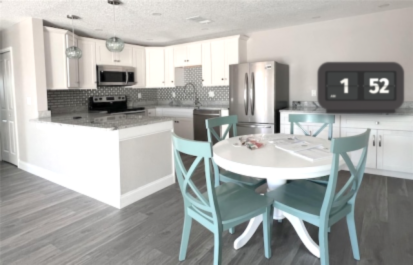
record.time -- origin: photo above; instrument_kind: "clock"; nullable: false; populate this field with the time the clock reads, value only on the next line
1:52
